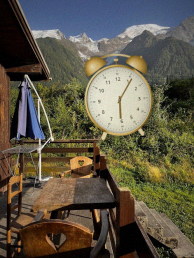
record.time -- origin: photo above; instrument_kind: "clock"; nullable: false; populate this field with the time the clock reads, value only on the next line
6:06
